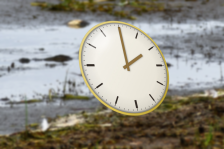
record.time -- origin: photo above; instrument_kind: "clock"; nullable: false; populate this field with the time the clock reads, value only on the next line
2:00
